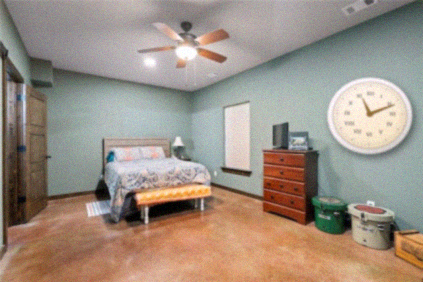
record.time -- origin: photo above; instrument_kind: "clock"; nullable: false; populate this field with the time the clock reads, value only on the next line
11:11
